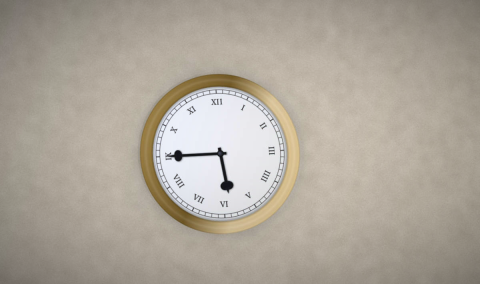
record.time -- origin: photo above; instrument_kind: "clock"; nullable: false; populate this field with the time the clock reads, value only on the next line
5:45
